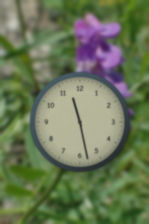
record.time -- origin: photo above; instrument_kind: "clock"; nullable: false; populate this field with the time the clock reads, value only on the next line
11:28
